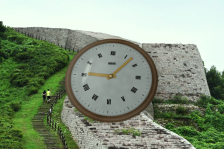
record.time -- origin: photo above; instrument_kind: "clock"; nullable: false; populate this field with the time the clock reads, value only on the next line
9:07
